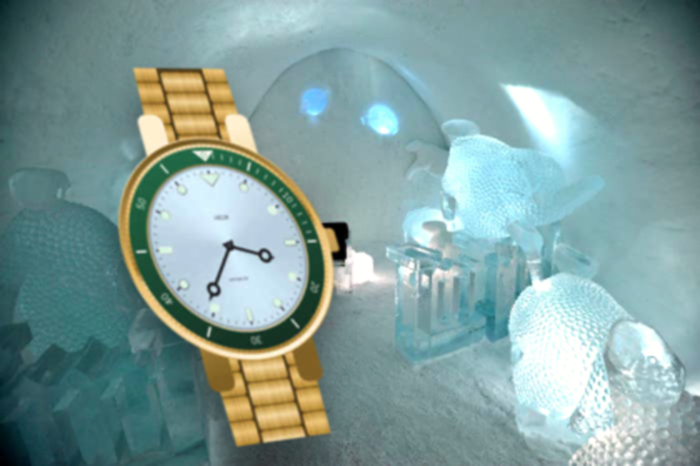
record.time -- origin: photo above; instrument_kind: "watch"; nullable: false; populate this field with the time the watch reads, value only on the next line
3:36
